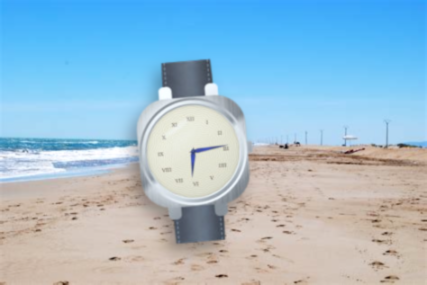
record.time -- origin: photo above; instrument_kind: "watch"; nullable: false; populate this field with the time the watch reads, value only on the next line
6:14
